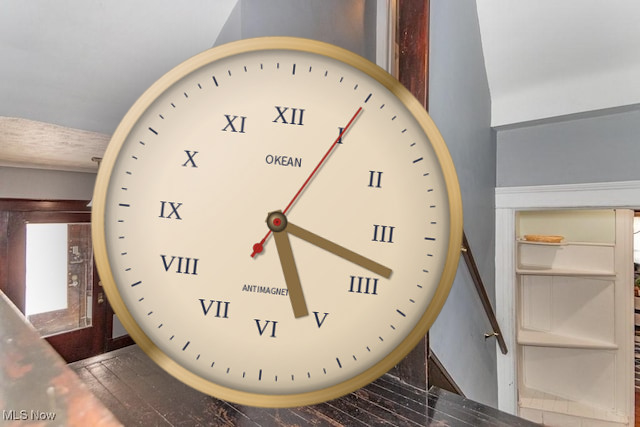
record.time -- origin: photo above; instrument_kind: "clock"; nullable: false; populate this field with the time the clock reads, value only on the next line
5:18:05
